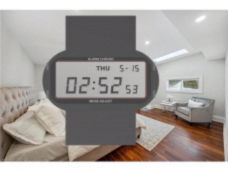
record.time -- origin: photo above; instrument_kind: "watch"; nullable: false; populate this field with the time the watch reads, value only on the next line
2:52
